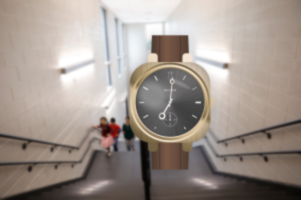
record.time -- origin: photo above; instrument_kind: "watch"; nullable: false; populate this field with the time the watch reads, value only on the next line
7:01
